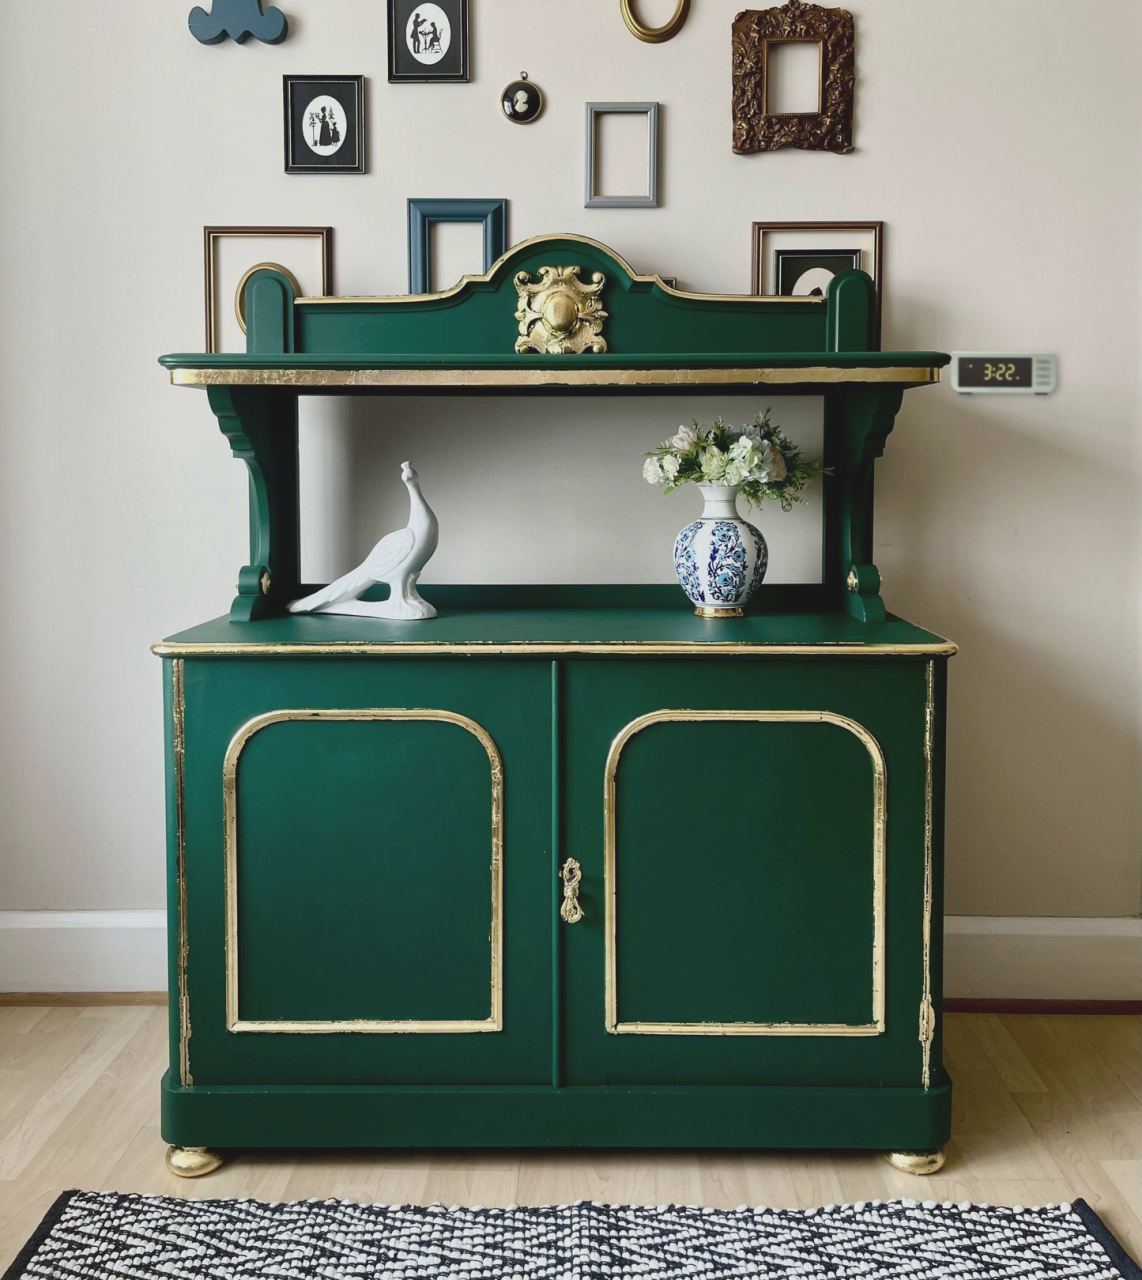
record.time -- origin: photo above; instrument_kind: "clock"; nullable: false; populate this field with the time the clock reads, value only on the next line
3:22
